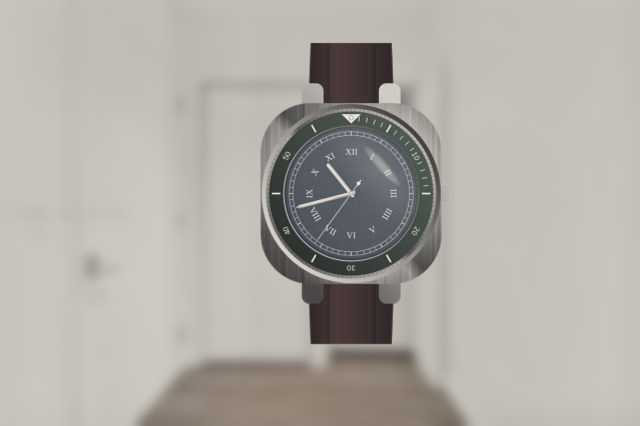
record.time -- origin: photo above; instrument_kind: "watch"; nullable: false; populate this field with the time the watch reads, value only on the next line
10:42:36
